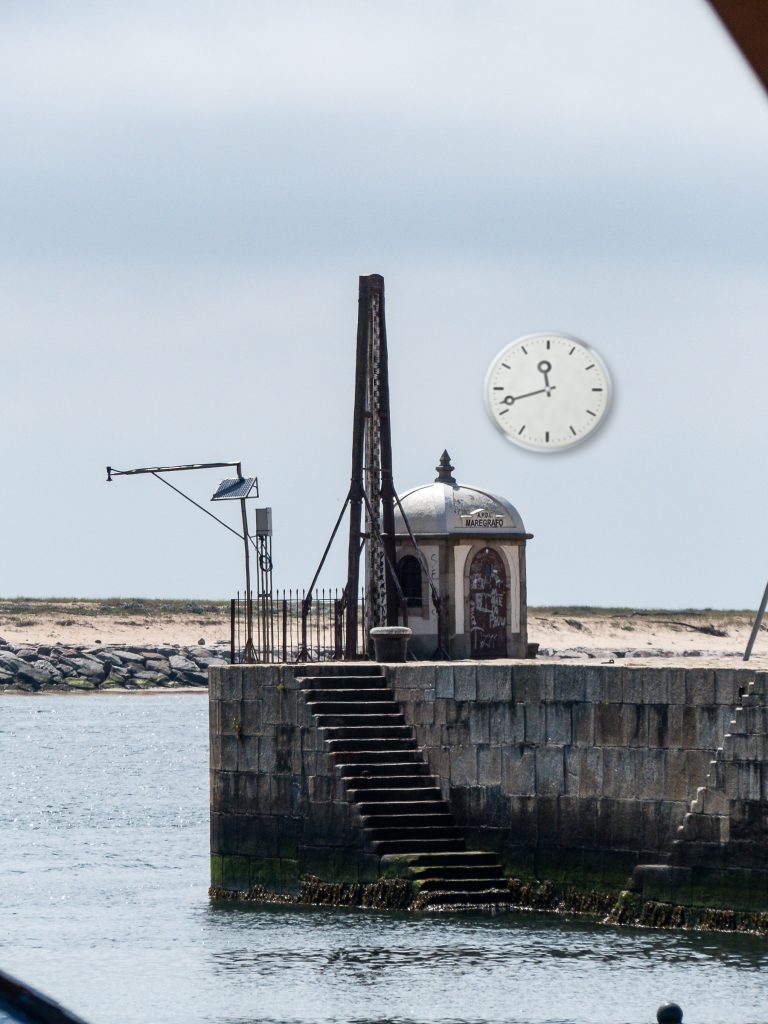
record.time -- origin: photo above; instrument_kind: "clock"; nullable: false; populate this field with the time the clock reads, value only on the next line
11:42
